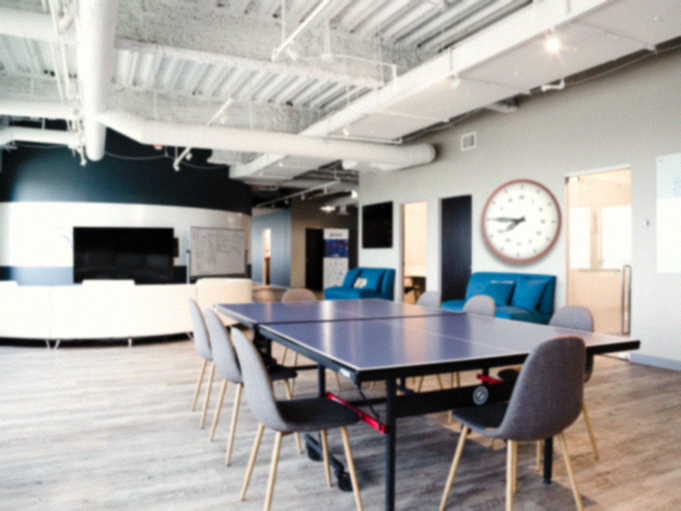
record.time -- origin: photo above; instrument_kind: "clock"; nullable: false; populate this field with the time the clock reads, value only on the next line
7:45
